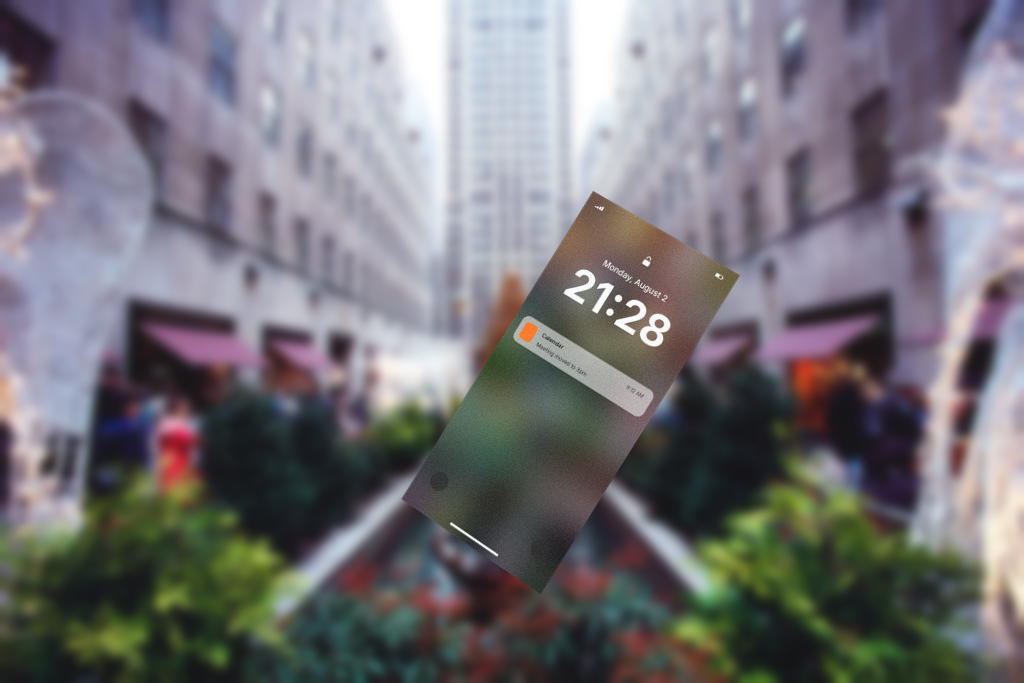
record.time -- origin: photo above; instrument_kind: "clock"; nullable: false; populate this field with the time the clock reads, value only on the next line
21:28
